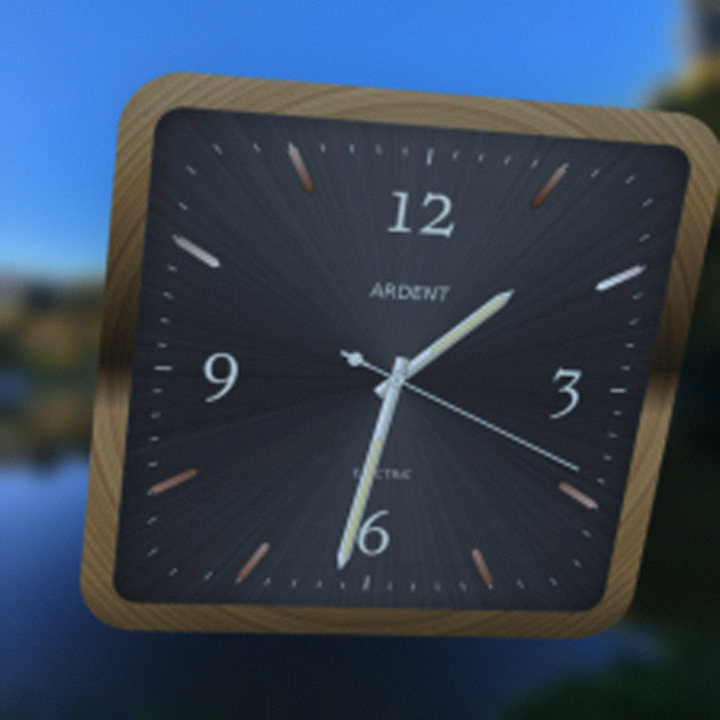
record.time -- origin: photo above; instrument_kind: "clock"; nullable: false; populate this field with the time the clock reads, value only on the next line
1:31:19
